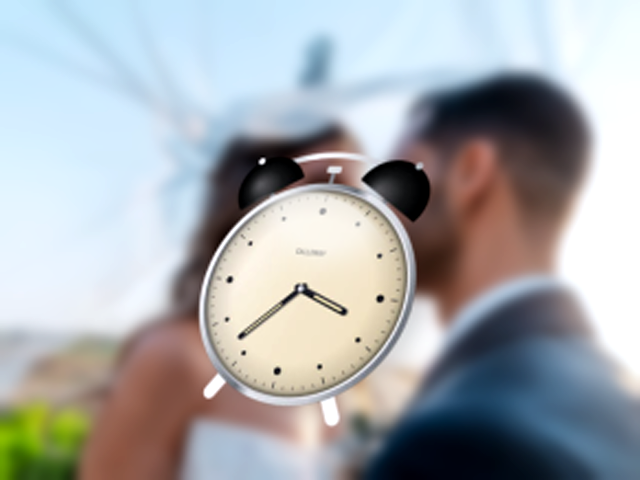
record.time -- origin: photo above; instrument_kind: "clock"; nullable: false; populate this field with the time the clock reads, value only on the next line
3:37
